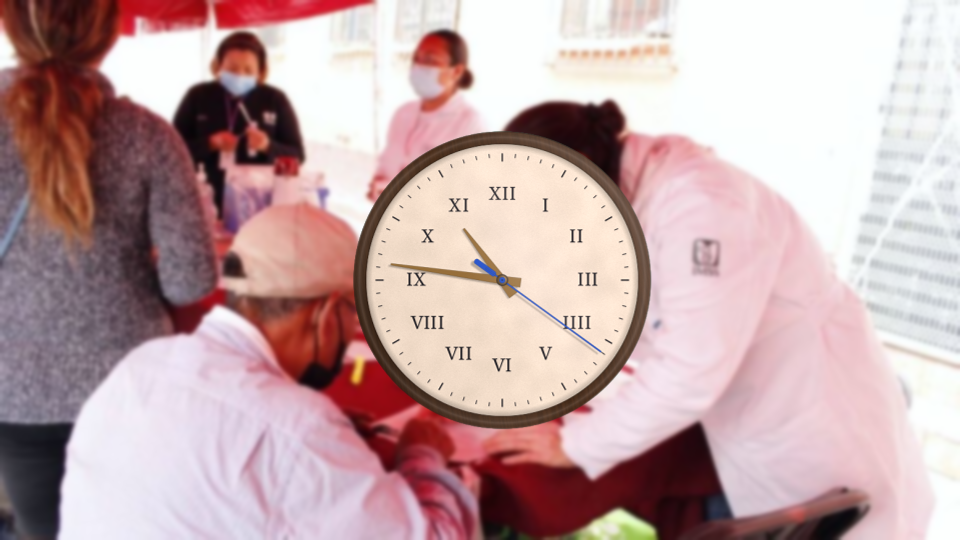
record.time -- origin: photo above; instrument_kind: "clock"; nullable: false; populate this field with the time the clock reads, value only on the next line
10:46:21
